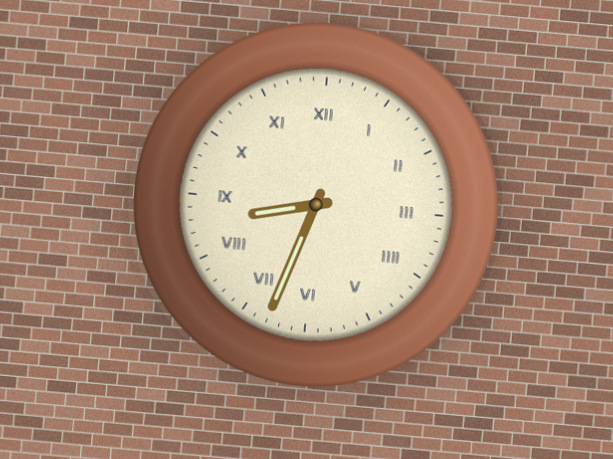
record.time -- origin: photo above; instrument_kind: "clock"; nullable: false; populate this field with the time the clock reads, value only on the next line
8:33
